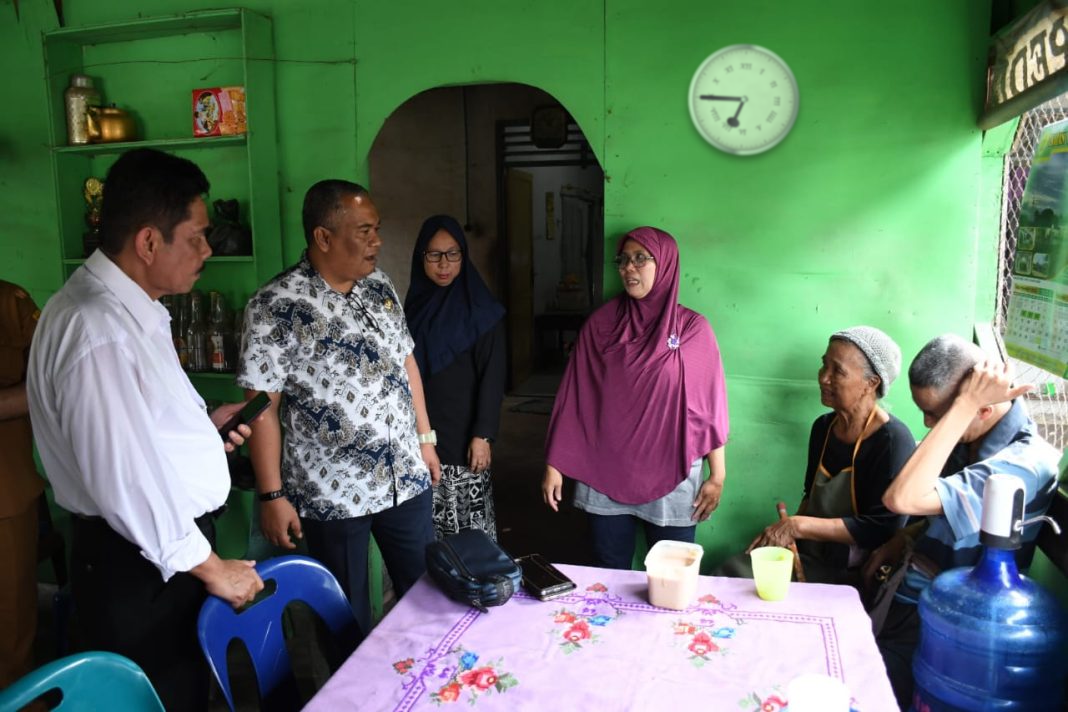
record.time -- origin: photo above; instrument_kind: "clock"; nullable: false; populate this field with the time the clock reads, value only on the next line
6:45
